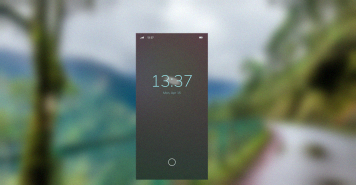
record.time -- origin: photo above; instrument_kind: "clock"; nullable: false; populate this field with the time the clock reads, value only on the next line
13:37
